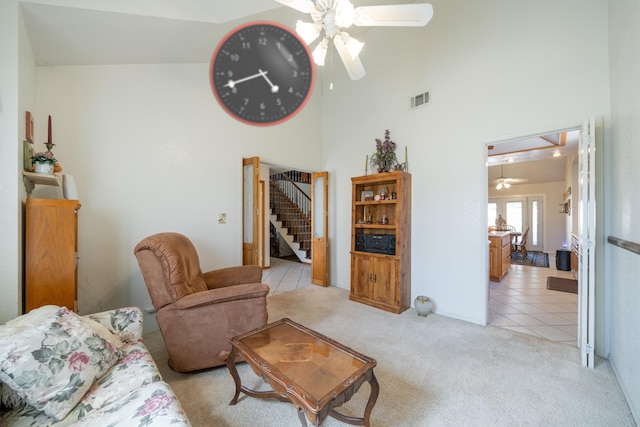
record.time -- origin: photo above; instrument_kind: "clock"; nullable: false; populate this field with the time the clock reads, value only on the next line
4:42
